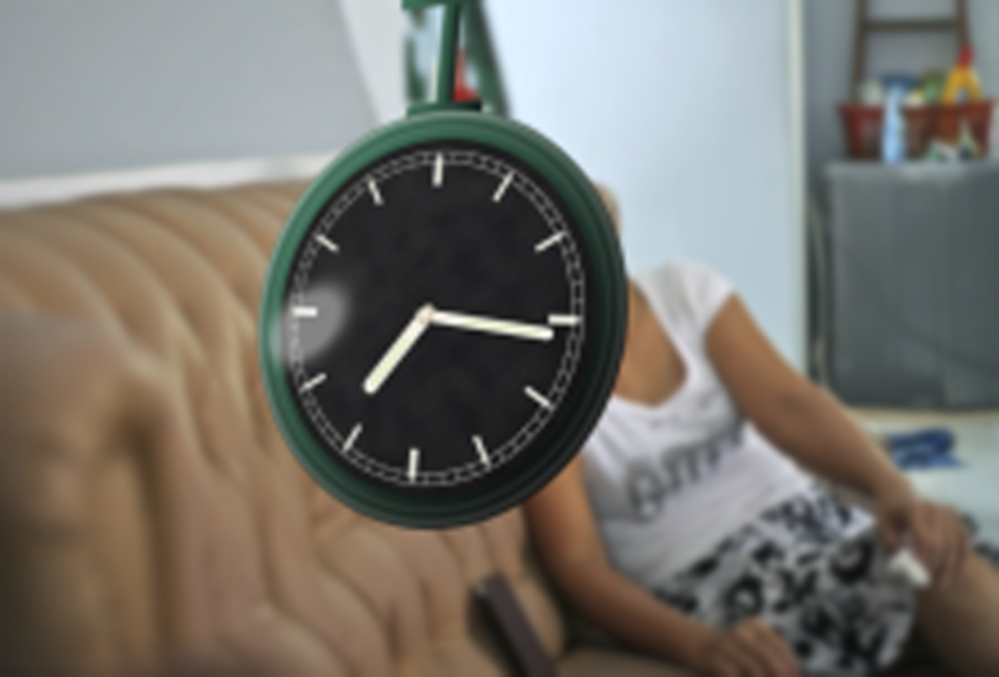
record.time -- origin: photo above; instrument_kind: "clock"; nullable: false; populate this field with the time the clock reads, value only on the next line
7:16
